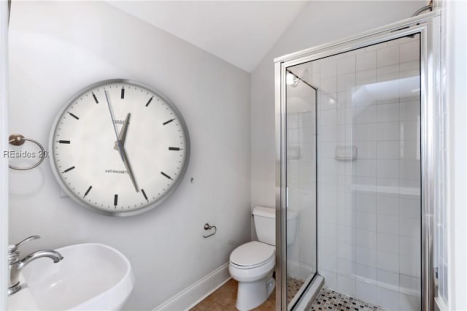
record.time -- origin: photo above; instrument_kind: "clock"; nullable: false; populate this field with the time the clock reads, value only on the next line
12:25:57
